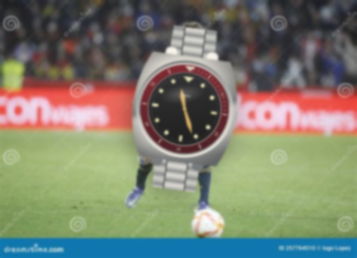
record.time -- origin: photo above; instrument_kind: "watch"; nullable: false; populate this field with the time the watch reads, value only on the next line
11:26
